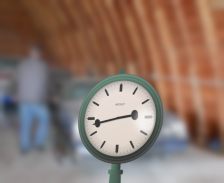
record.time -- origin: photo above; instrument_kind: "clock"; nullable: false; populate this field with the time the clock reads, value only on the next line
2:43
